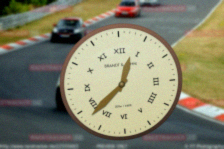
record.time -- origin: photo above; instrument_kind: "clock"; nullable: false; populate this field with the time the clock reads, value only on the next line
12:38
